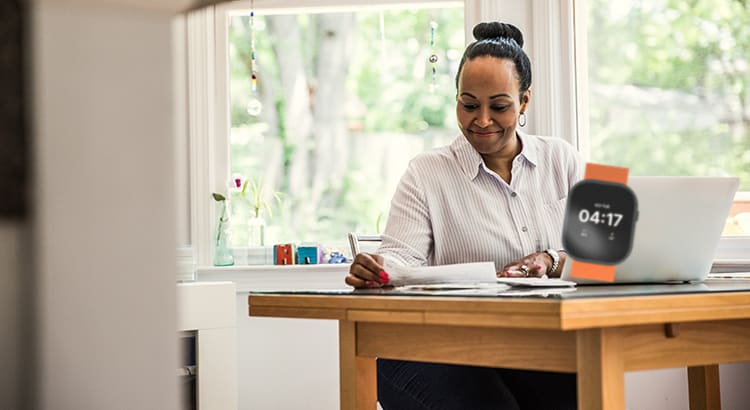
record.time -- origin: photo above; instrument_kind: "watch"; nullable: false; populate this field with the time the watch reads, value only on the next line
4:17
